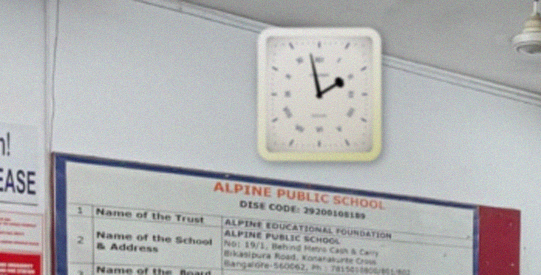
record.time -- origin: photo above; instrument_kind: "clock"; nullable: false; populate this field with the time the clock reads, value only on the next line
1:58
